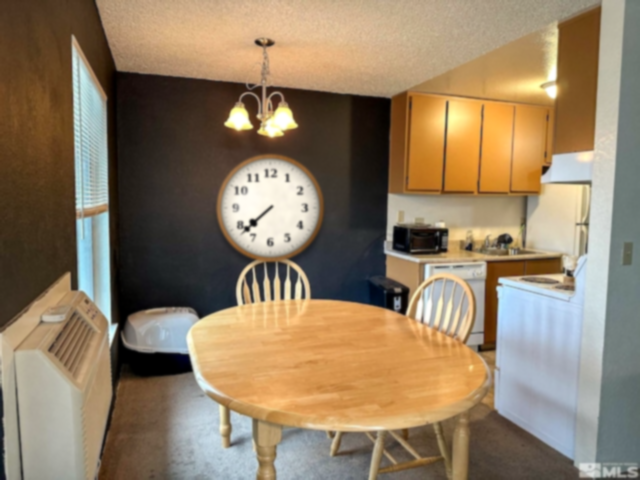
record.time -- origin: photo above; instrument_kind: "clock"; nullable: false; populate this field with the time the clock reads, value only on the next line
7:38
